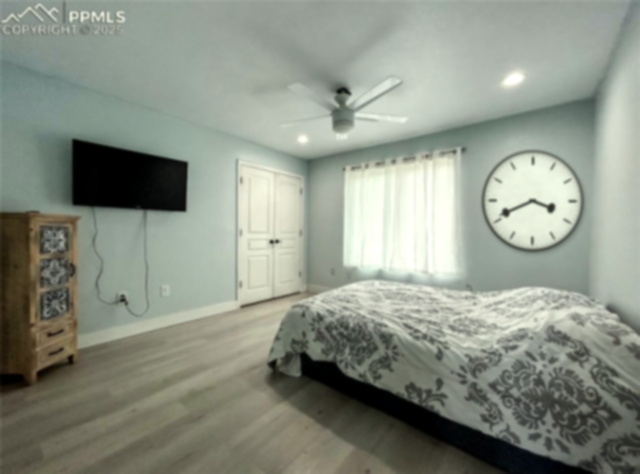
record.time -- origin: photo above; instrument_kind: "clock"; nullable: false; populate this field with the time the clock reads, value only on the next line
3:41
